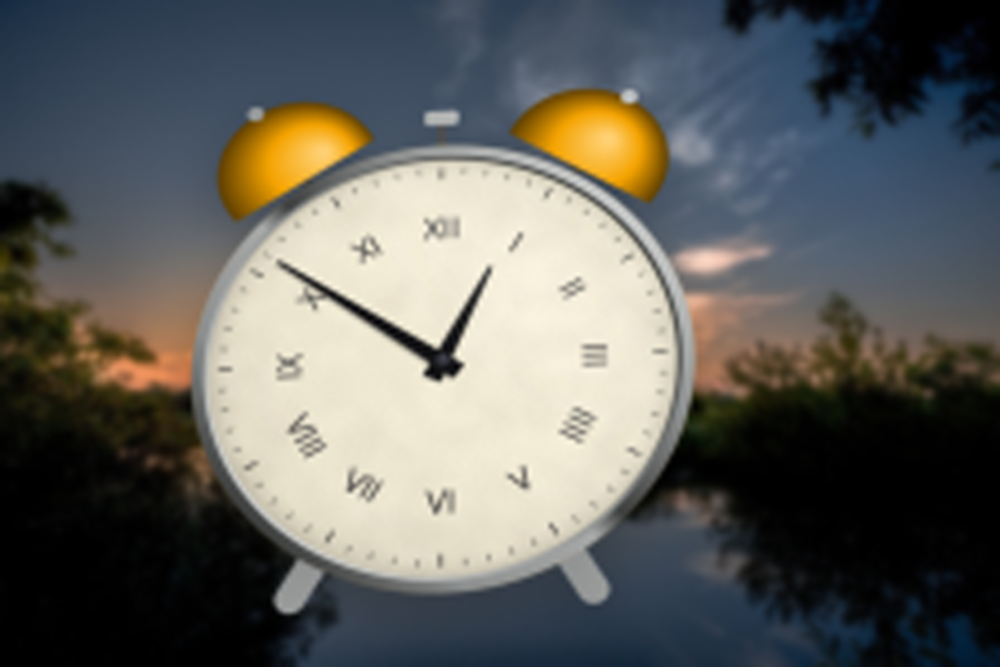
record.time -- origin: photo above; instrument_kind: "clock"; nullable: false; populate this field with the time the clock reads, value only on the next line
12:51
